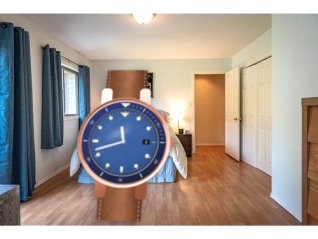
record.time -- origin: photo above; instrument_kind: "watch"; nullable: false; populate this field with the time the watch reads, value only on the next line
11:42
